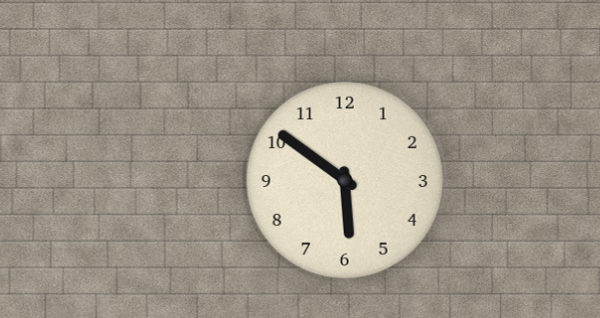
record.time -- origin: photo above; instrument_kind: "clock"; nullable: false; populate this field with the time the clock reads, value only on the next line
5:51
